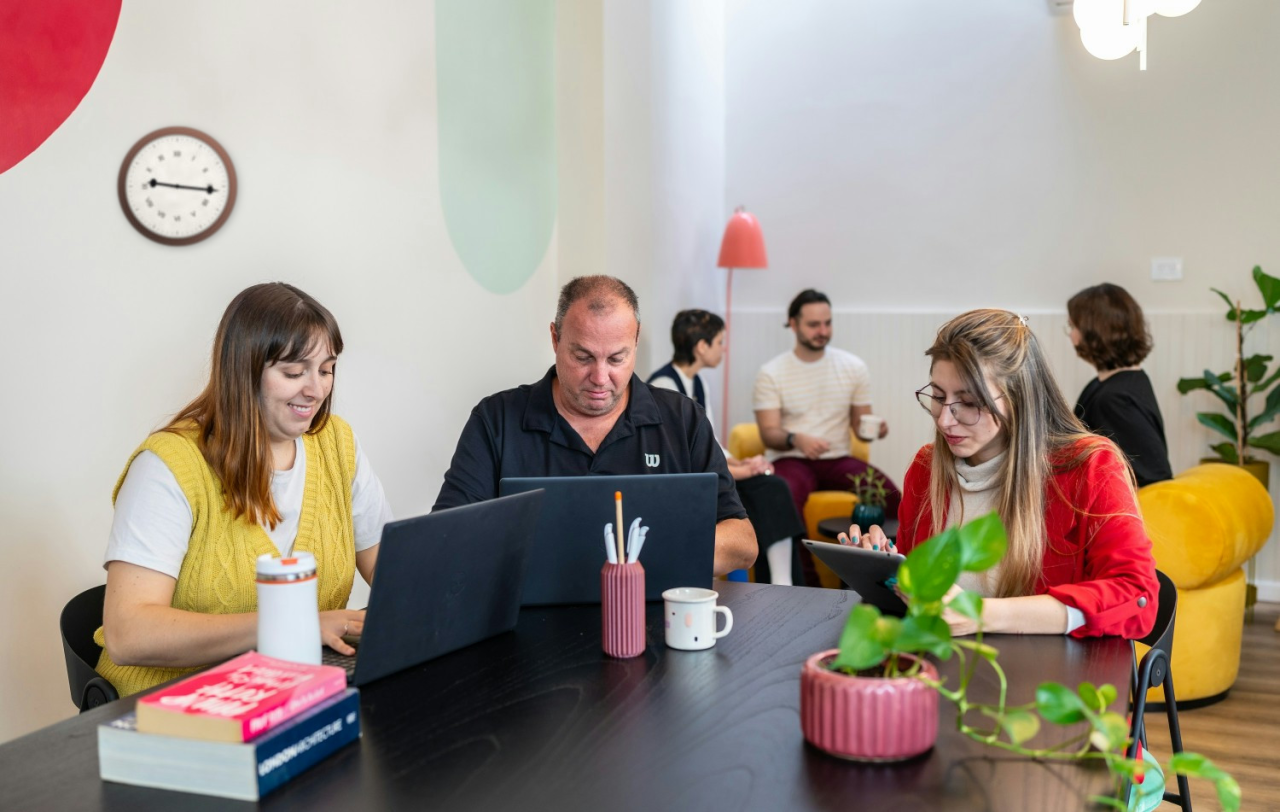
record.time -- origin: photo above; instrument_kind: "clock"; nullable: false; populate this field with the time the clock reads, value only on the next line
9:16
